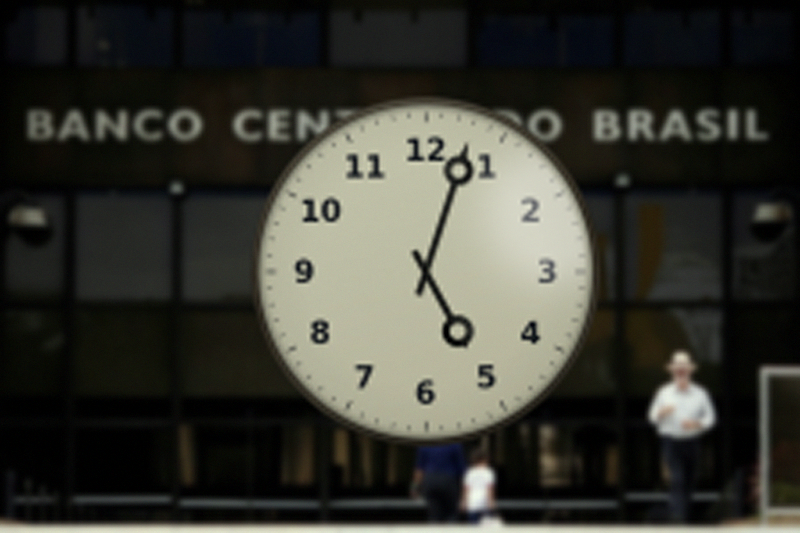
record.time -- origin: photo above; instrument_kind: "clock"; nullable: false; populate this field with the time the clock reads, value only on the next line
5:03
